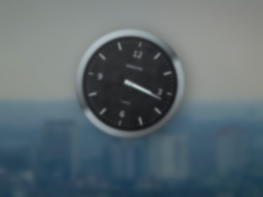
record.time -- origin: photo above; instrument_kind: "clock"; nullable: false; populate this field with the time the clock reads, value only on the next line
3:17
